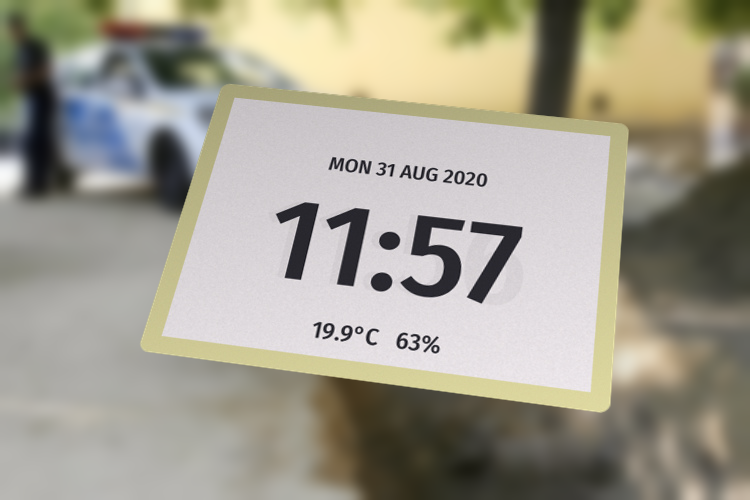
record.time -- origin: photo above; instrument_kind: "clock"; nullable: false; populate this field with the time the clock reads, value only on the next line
11:57
